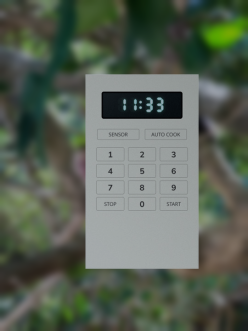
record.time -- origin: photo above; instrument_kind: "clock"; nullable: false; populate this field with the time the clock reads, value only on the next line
11:33
